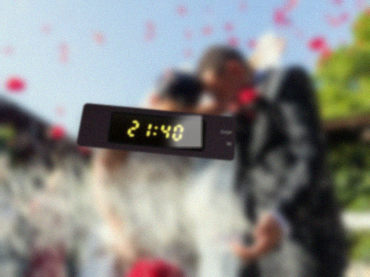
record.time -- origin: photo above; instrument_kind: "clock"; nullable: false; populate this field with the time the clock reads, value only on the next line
21:40
